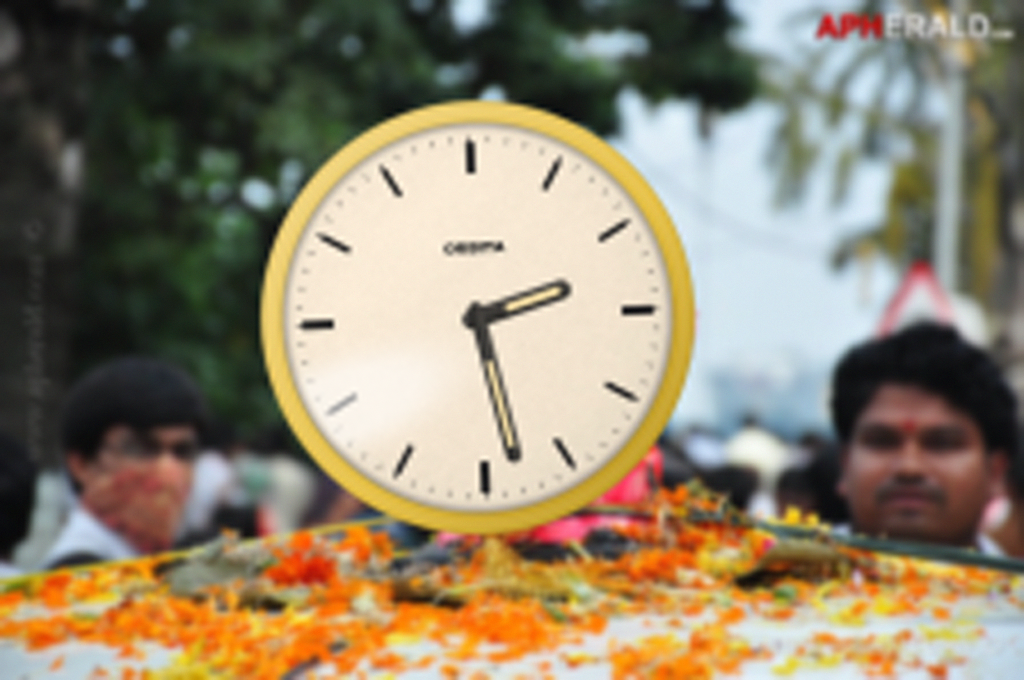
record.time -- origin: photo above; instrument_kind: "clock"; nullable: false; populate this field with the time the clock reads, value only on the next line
2:28
